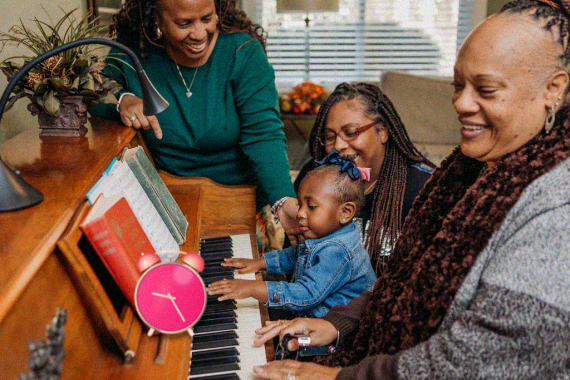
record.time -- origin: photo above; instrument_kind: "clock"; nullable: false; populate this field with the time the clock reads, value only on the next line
9:25
